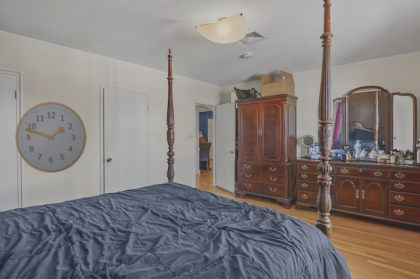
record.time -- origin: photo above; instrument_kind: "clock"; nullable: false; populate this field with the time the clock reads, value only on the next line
1:48
